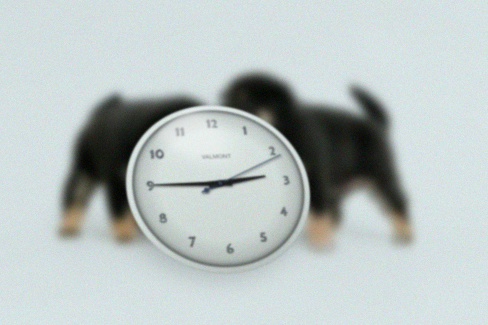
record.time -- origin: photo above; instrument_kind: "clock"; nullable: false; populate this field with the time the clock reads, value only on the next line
2:45:11
